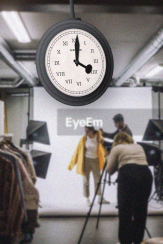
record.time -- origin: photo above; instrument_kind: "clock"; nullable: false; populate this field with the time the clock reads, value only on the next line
4:01
